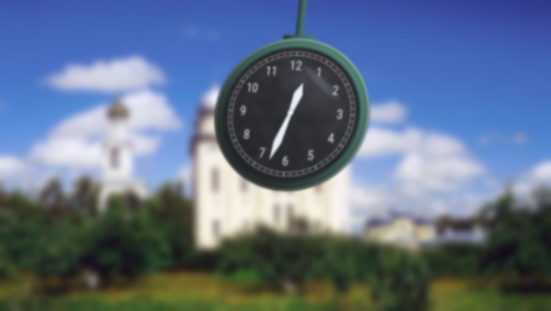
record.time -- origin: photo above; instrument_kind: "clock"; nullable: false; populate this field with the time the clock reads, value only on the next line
12:33
